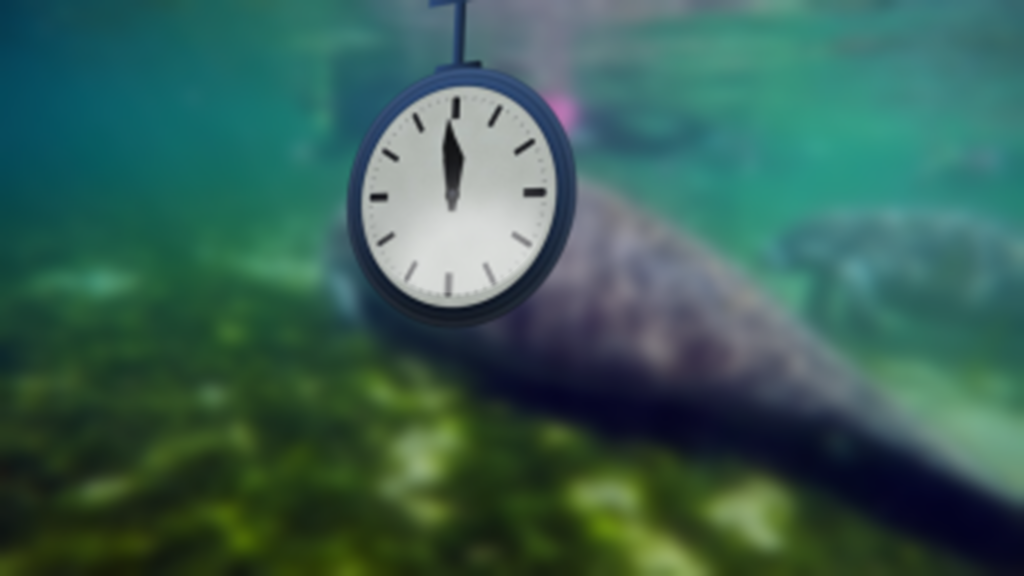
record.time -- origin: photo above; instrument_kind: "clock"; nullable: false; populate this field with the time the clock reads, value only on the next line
11:59
